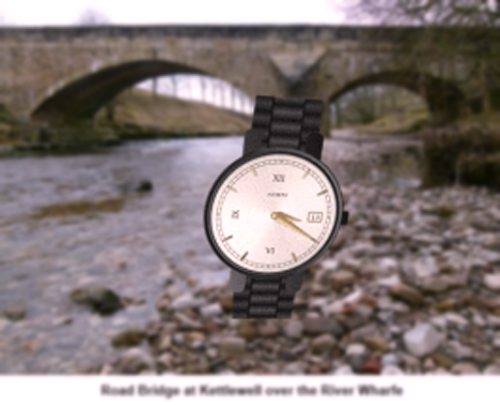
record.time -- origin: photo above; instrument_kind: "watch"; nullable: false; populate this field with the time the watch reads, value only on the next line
3:20
